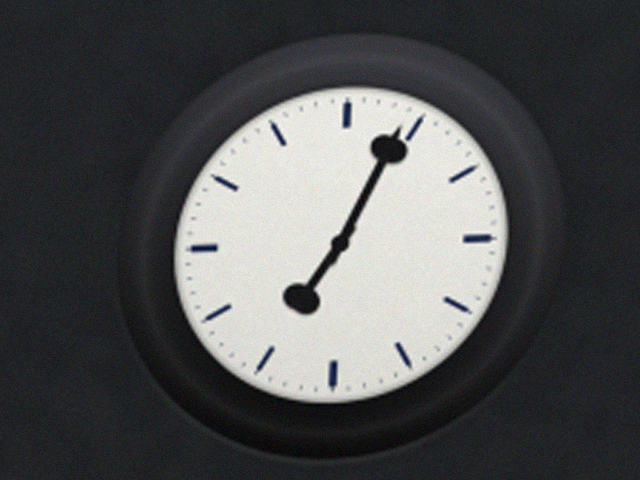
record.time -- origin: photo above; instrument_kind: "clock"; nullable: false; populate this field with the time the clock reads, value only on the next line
7:04
